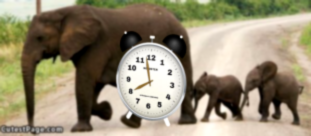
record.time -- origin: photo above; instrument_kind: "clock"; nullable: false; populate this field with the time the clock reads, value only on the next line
7:58
